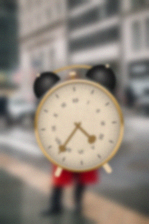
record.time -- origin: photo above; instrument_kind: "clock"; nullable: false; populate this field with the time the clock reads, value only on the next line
4:37
